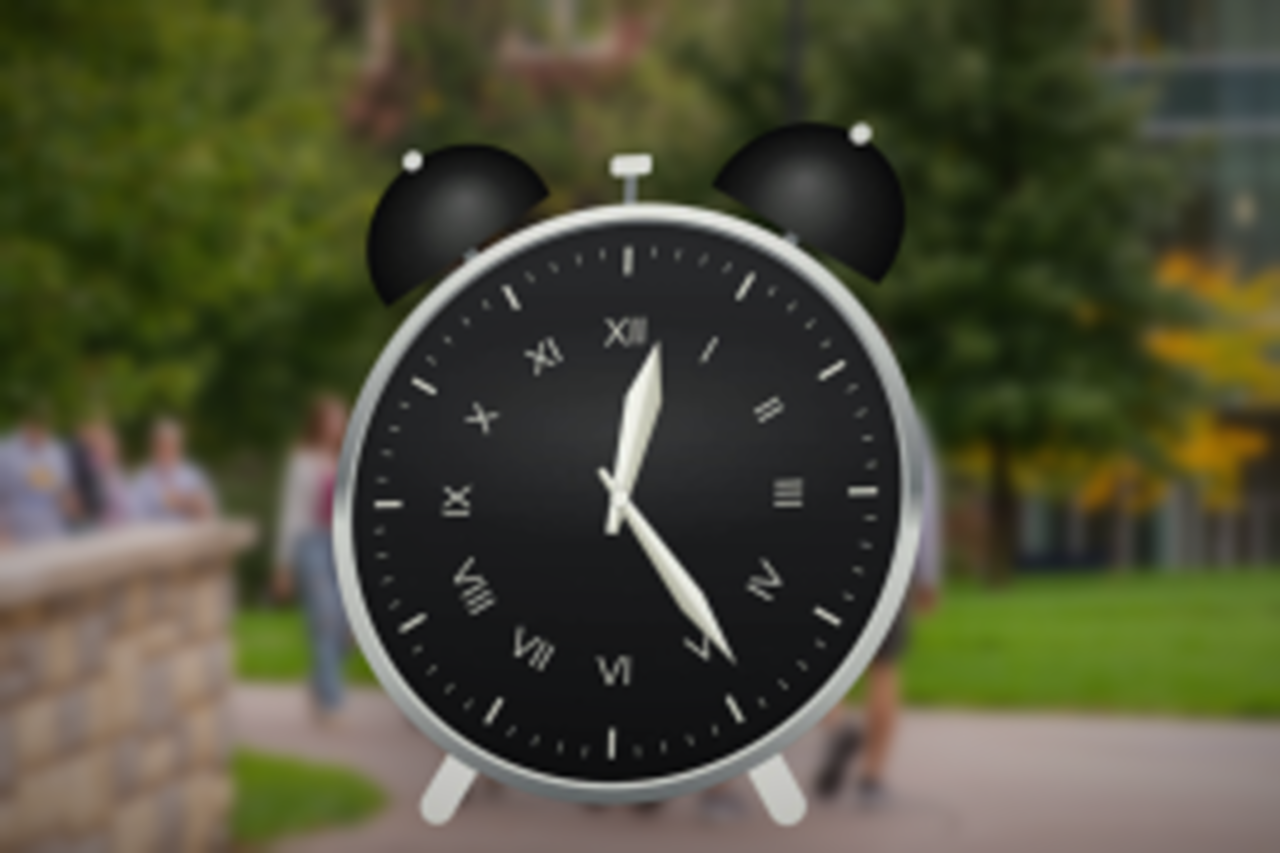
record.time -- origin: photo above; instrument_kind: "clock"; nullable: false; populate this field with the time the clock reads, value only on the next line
12:24
